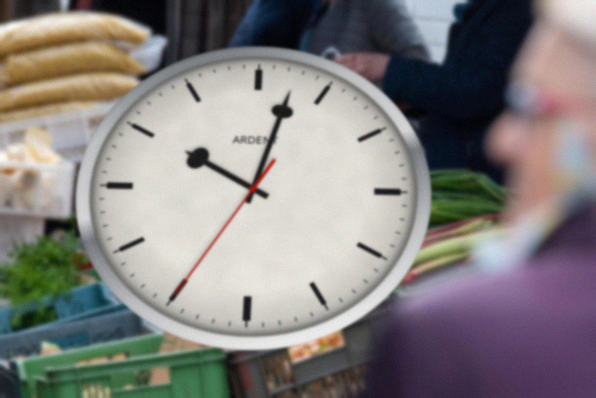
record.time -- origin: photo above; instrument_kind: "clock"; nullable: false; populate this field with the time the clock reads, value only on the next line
10:02:35
